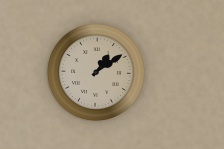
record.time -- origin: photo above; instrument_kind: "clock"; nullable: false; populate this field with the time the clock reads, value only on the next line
1:09
